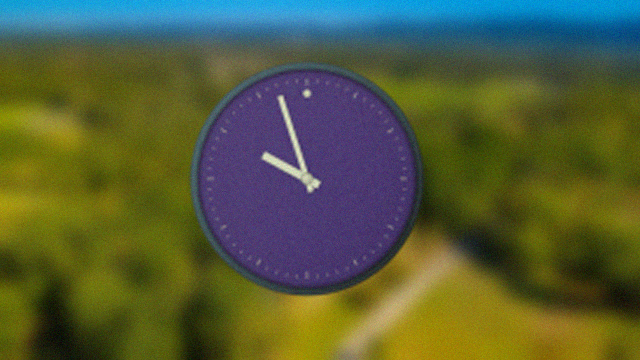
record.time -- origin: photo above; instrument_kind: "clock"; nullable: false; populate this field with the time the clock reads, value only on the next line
9:57
